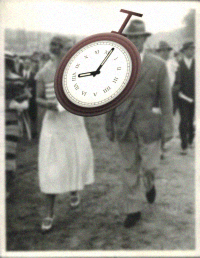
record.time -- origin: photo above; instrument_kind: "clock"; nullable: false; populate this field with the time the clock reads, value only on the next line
8:01
